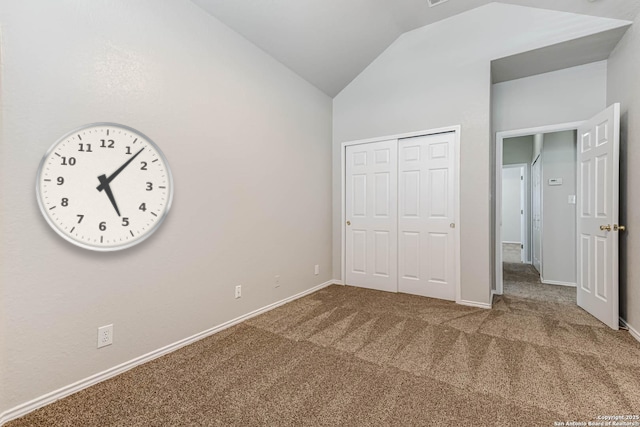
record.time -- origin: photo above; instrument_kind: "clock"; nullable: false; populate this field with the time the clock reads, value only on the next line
5:07
